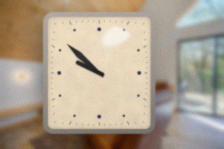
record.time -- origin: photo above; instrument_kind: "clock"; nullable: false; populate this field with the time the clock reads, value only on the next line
9:52
